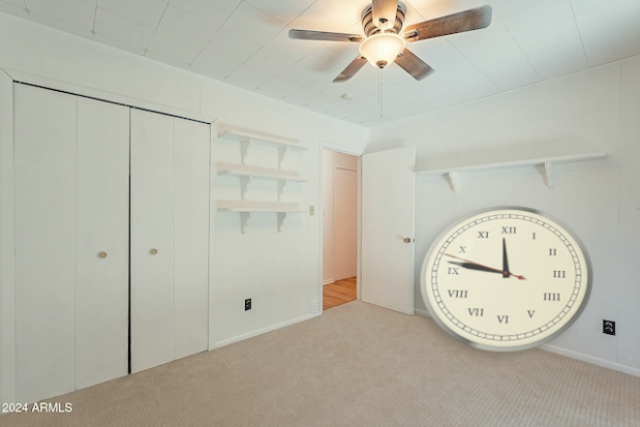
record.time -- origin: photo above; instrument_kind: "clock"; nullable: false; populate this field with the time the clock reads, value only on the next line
11:46:48
